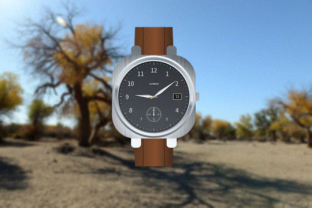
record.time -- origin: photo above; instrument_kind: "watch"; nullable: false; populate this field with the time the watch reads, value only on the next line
9:09
